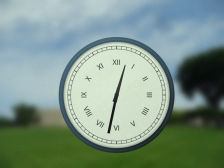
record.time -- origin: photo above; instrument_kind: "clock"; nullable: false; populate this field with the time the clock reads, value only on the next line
12:32
